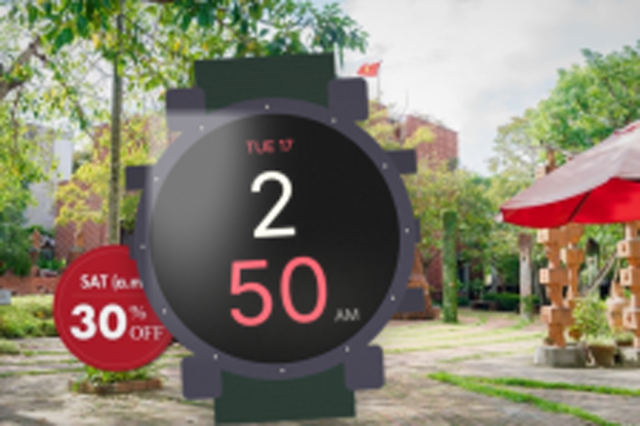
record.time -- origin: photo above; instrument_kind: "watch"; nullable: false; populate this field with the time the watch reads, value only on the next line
2:50
